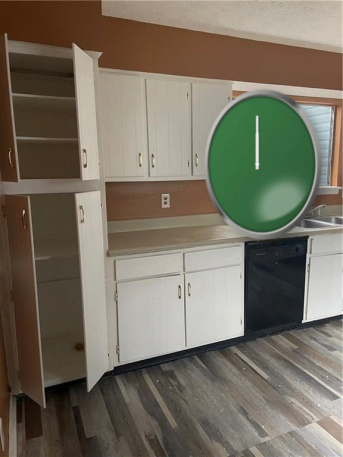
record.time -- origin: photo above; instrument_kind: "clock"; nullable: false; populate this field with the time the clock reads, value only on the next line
12:00
